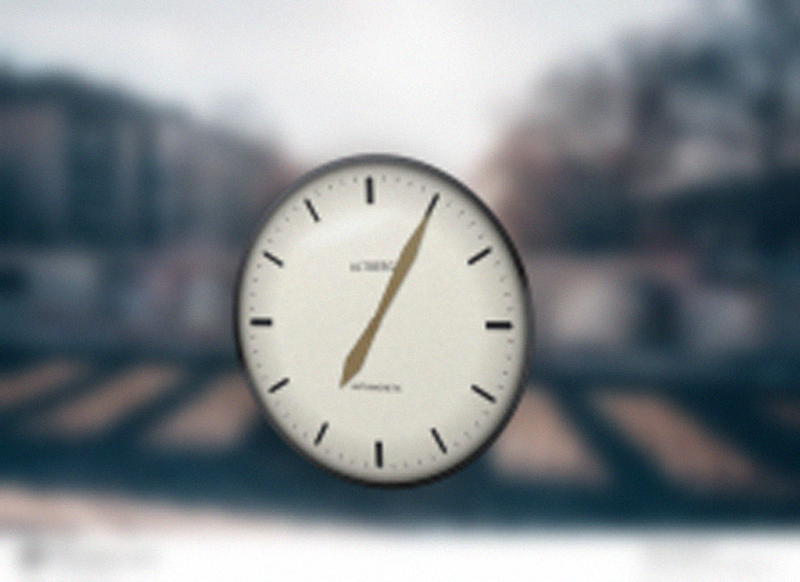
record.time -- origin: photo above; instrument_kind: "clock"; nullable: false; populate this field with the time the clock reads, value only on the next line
7:05
